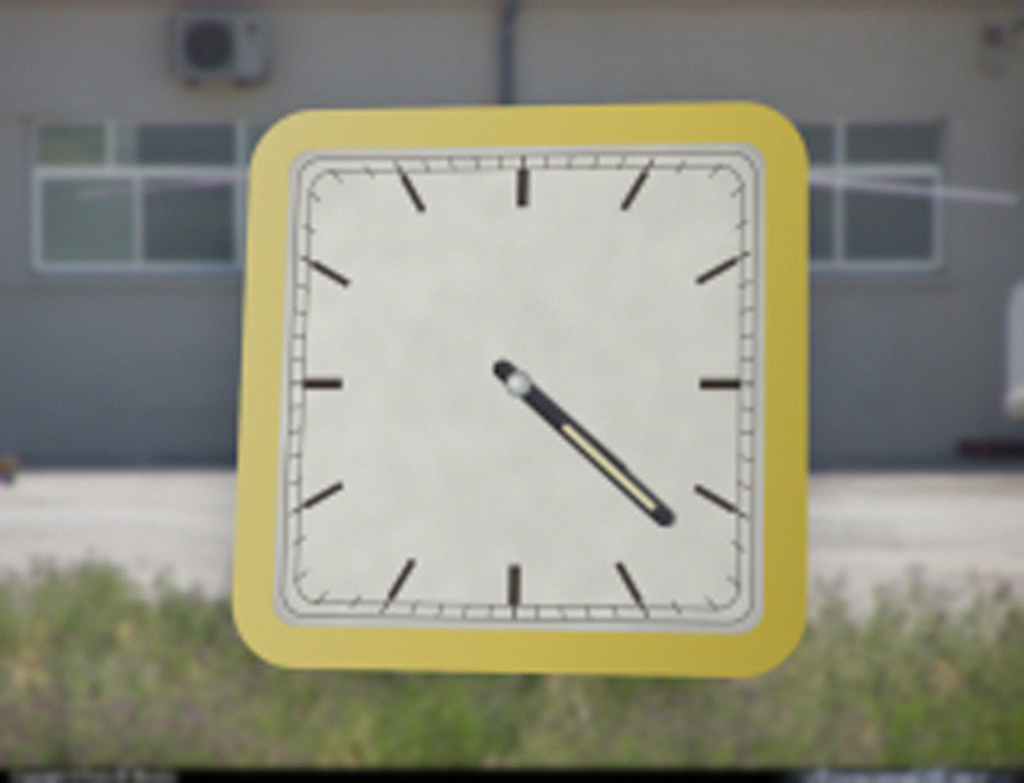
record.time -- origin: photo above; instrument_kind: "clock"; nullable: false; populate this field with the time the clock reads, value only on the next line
4:22
